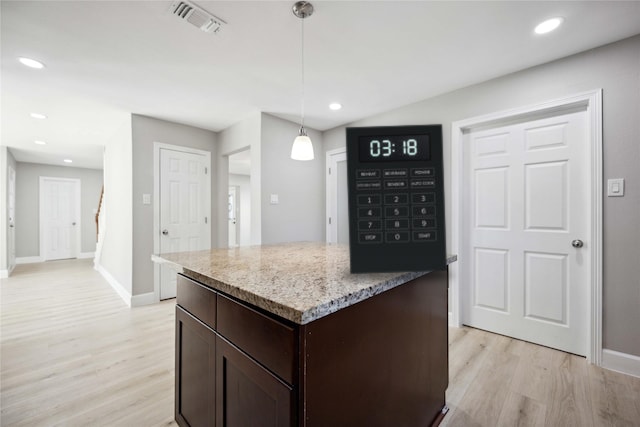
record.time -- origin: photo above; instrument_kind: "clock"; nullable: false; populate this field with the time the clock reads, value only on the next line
3:18
